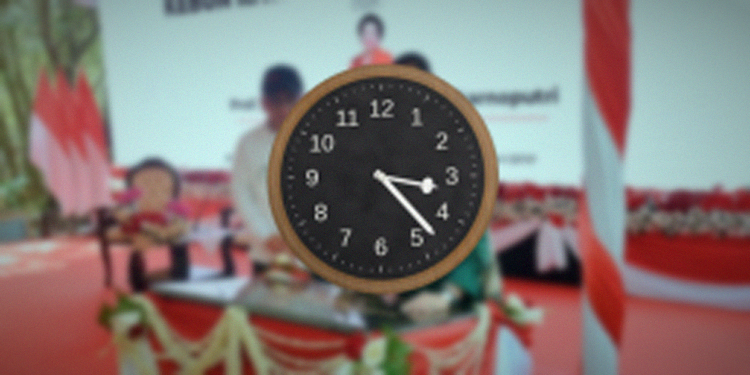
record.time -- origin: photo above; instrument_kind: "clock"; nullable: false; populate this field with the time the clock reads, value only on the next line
3:23
